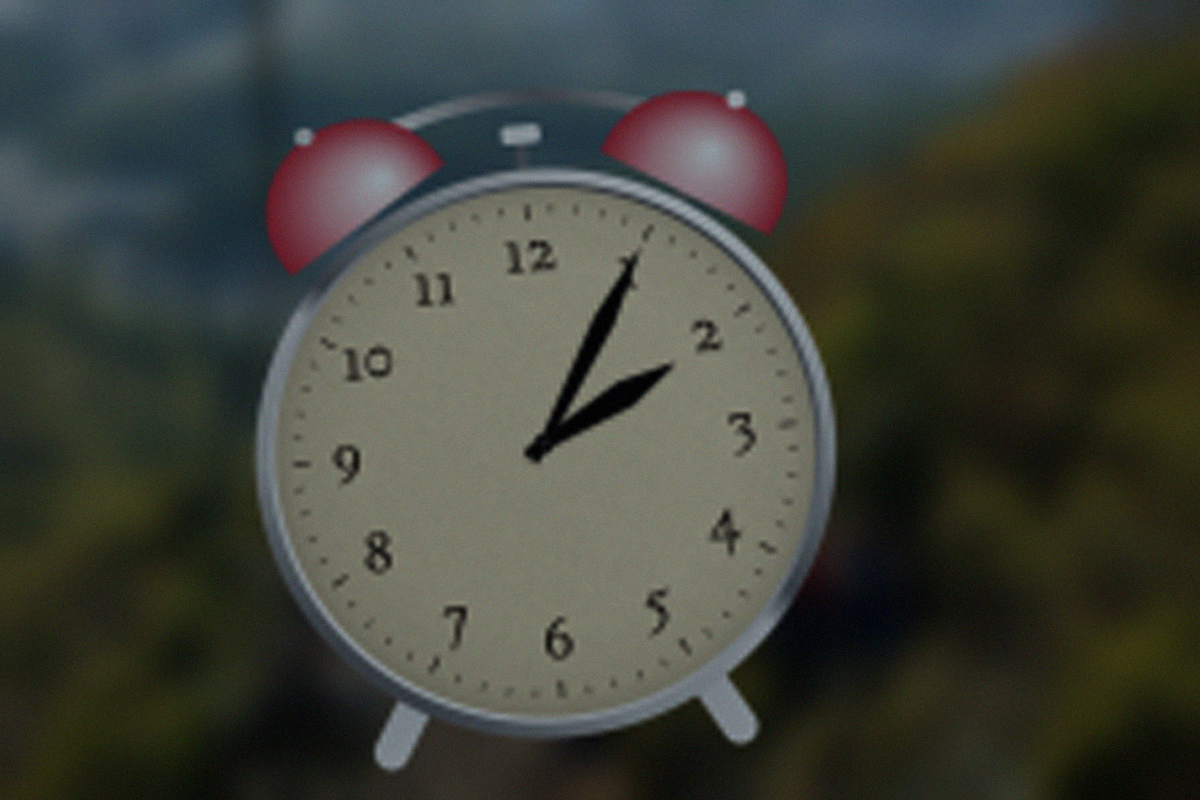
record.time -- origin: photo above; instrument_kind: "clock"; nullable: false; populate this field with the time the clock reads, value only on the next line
2:05
